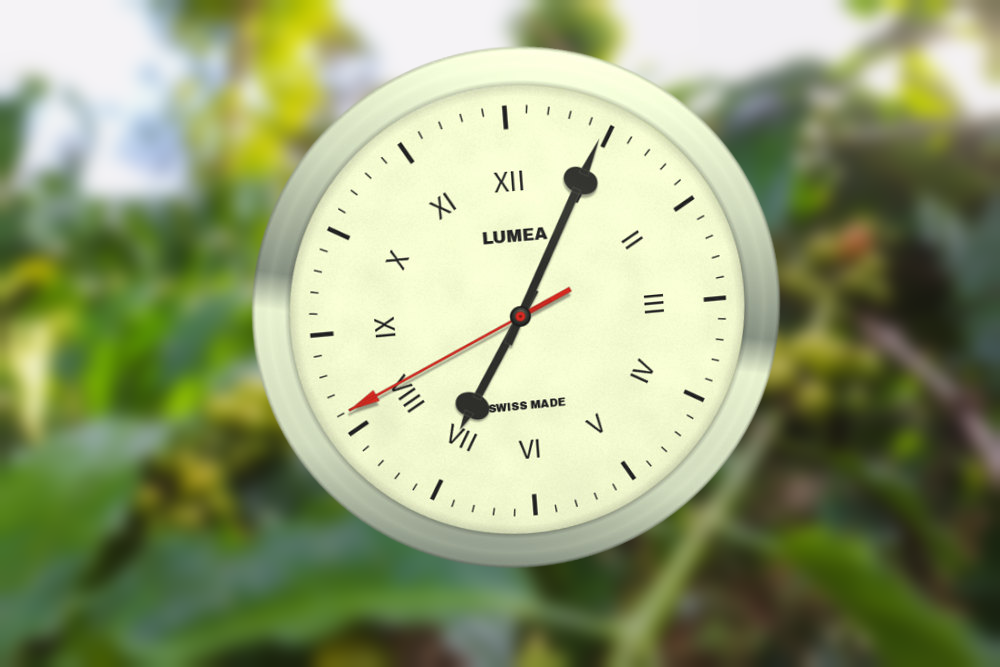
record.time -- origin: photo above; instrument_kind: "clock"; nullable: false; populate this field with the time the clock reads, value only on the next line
7:04:41
